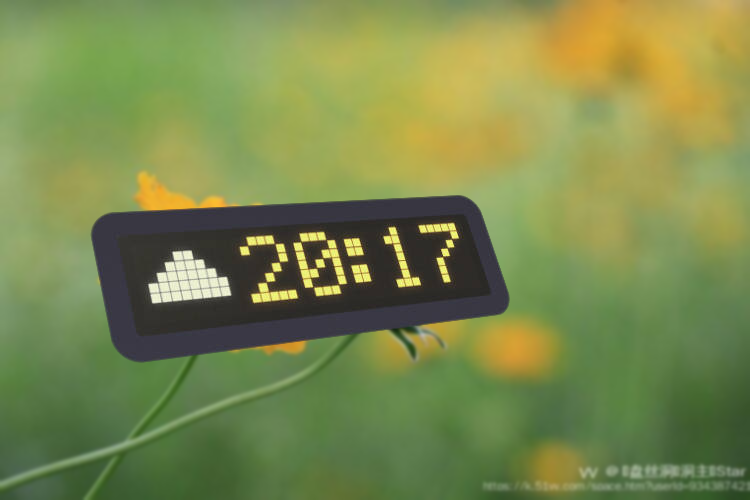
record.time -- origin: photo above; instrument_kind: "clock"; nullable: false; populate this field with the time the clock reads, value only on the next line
20:17
